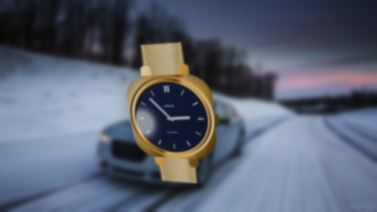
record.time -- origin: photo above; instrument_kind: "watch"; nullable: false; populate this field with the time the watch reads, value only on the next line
2:53
